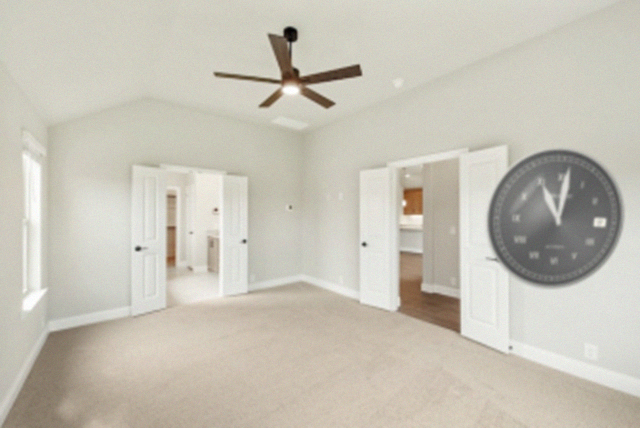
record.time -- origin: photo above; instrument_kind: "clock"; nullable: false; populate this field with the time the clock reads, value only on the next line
11:01
